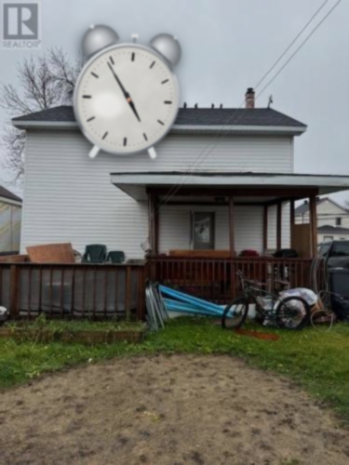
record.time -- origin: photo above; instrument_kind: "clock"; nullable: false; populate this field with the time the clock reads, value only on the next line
4:54
